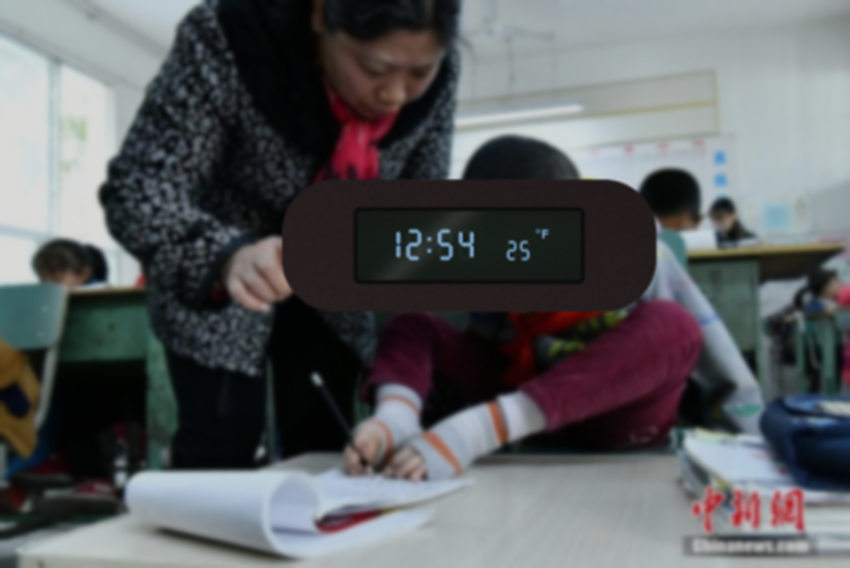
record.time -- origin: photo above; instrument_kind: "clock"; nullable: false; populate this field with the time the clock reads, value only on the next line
12:54
